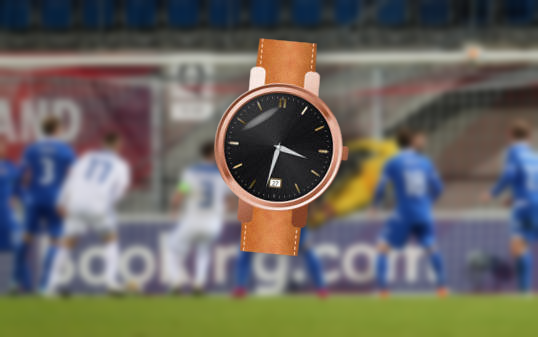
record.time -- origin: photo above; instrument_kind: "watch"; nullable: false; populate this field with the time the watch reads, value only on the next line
3:32
